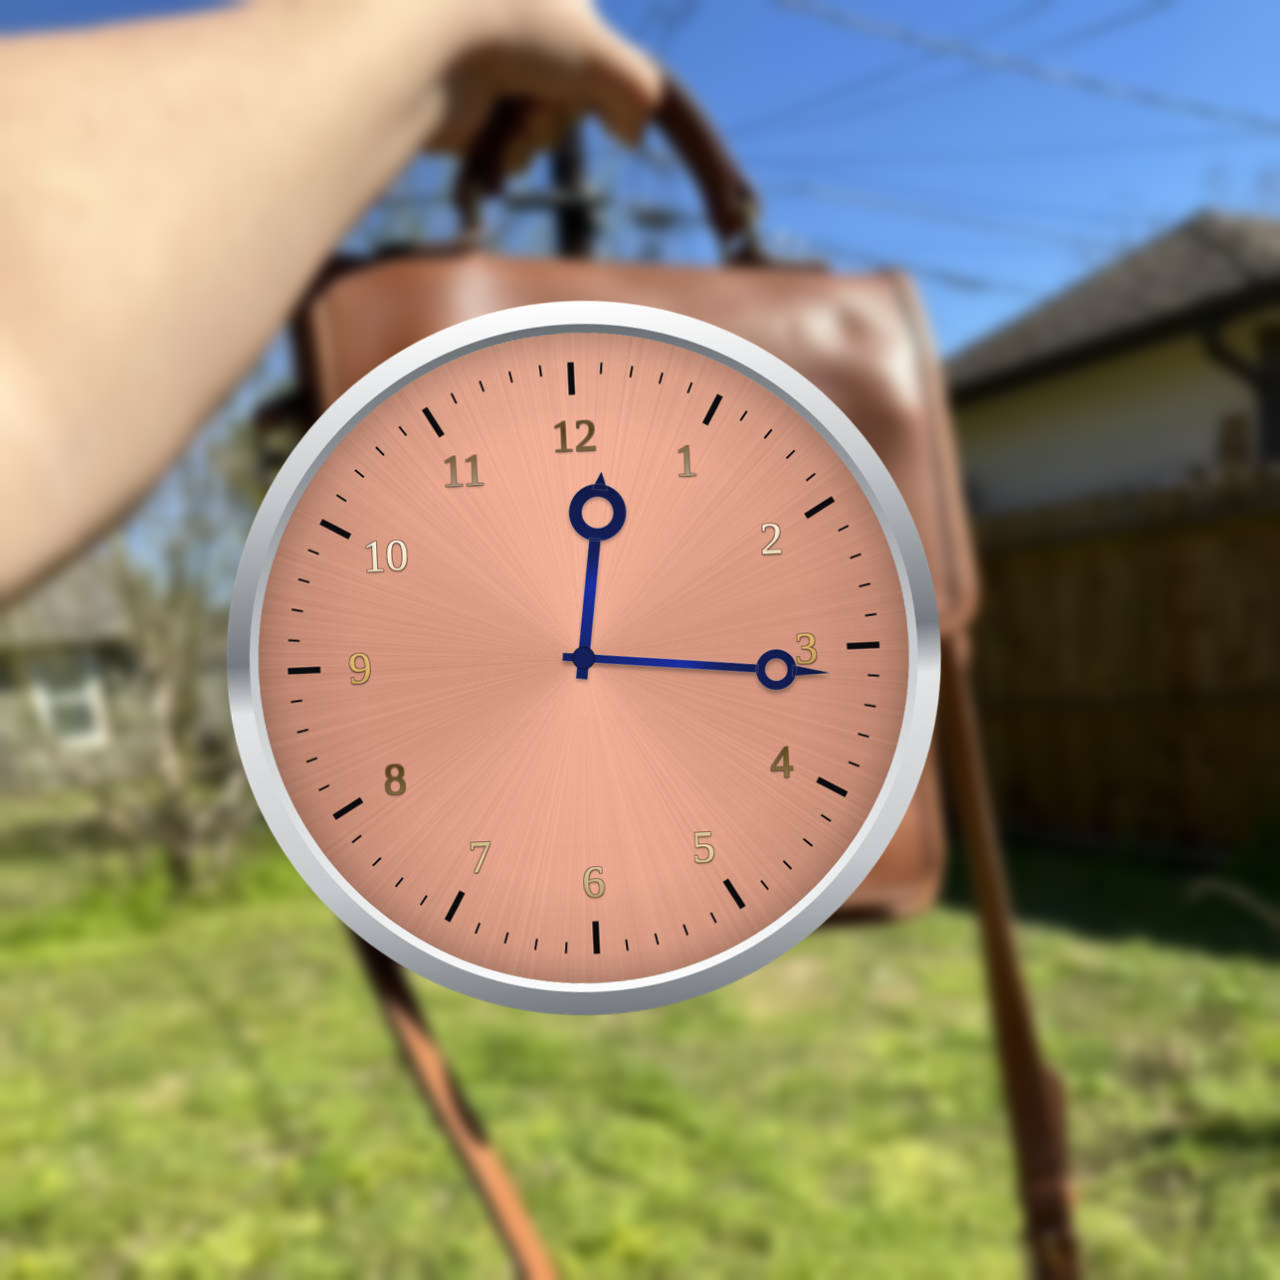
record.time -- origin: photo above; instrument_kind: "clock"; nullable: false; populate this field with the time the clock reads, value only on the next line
12:16
